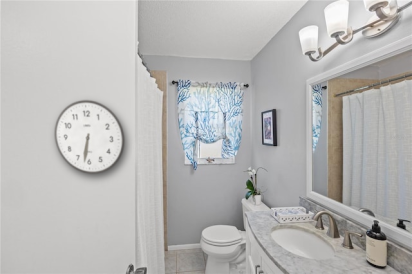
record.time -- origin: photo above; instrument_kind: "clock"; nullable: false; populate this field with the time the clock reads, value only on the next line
6:32
